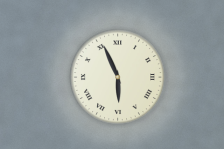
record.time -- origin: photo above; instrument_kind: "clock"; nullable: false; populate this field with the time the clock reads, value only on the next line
5:56
